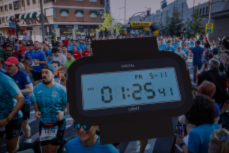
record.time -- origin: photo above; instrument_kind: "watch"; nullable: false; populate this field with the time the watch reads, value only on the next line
1:25:41
